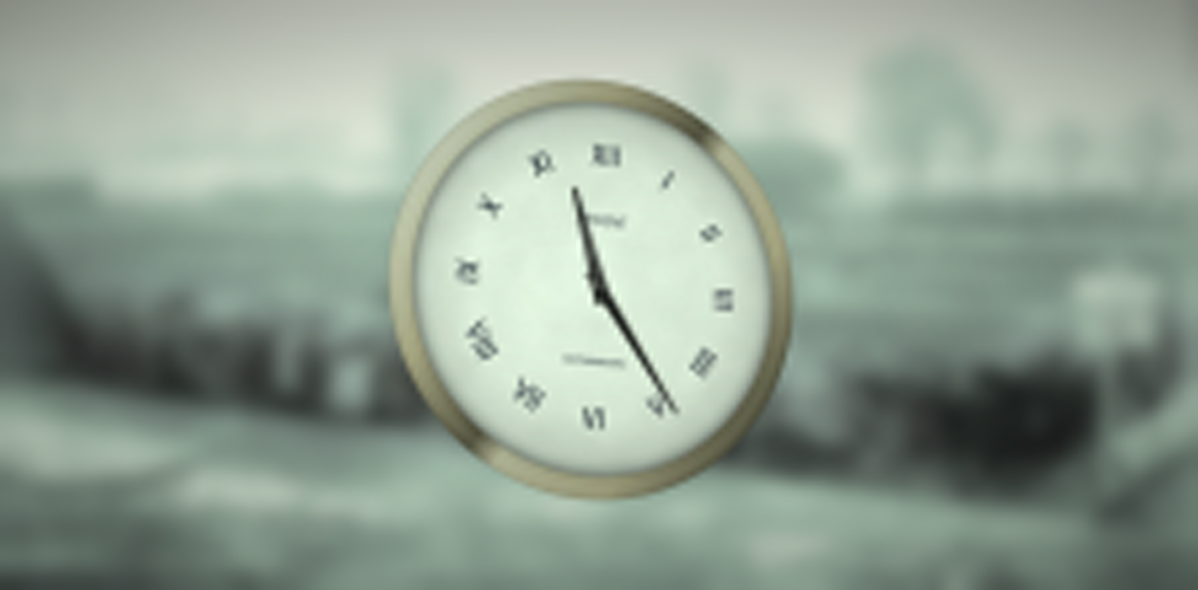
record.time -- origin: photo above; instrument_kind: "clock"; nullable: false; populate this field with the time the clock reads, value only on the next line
11:24
